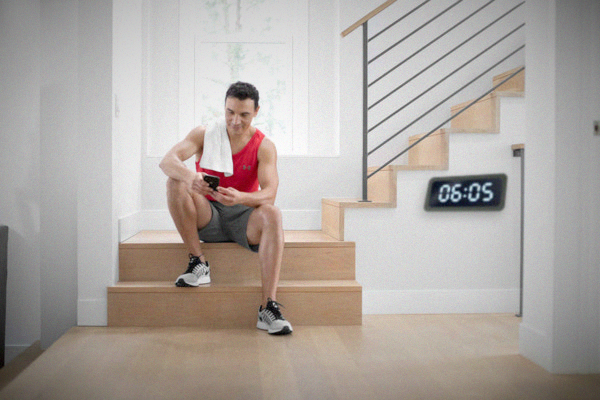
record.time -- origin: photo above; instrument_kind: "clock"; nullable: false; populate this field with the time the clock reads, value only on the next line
6:05
